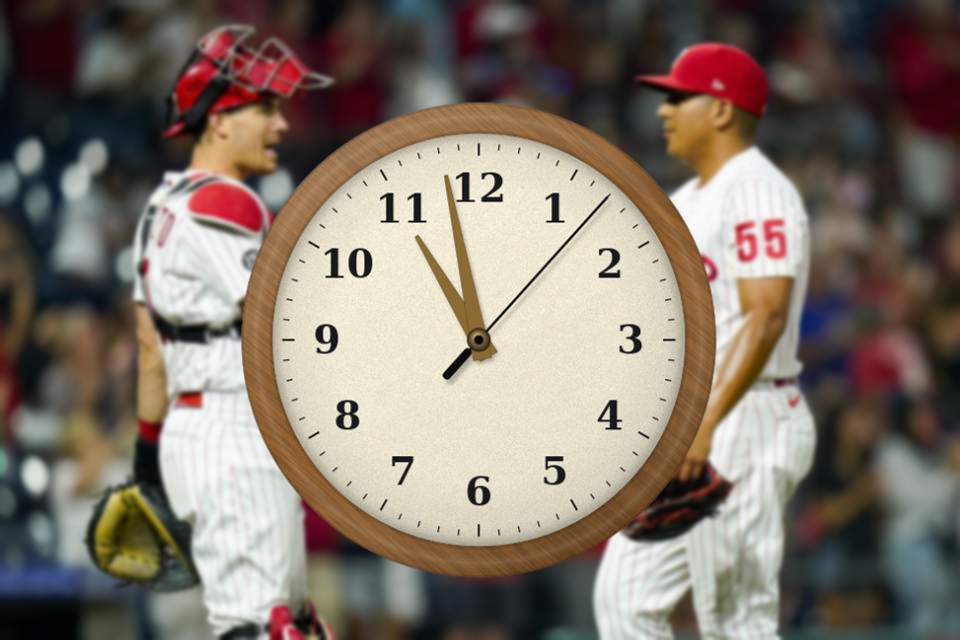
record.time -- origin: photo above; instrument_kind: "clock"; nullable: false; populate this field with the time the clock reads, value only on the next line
10:58:07
